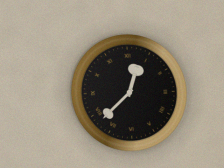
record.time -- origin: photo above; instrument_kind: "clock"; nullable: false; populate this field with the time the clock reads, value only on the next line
12:38
